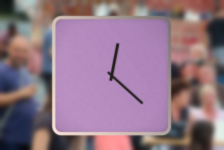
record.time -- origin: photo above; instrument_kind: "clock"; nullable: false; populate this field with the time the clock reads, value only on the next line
12:22
